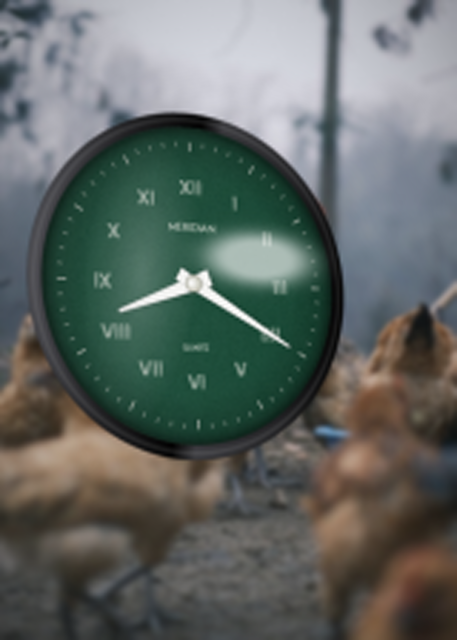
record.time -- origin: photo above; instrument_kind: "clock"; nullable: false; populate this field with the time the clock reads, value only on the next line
8:20
